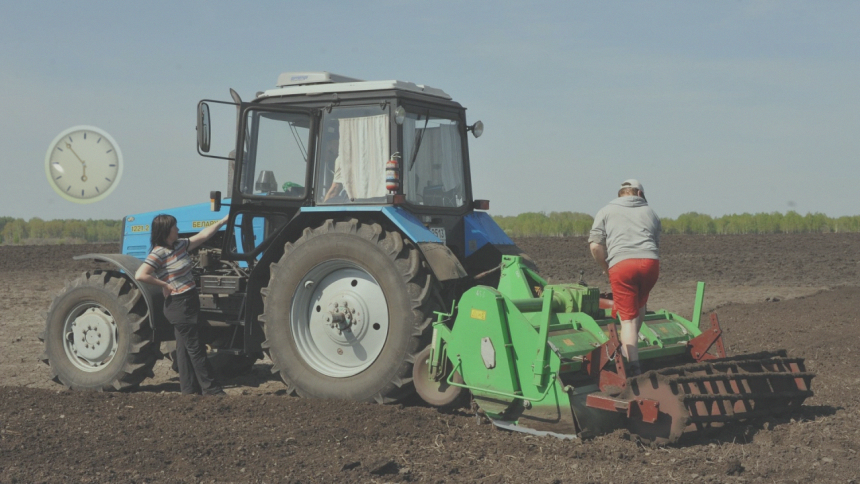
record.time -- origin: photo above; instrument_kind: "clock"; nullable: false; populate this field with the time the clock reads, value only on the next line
5:53
